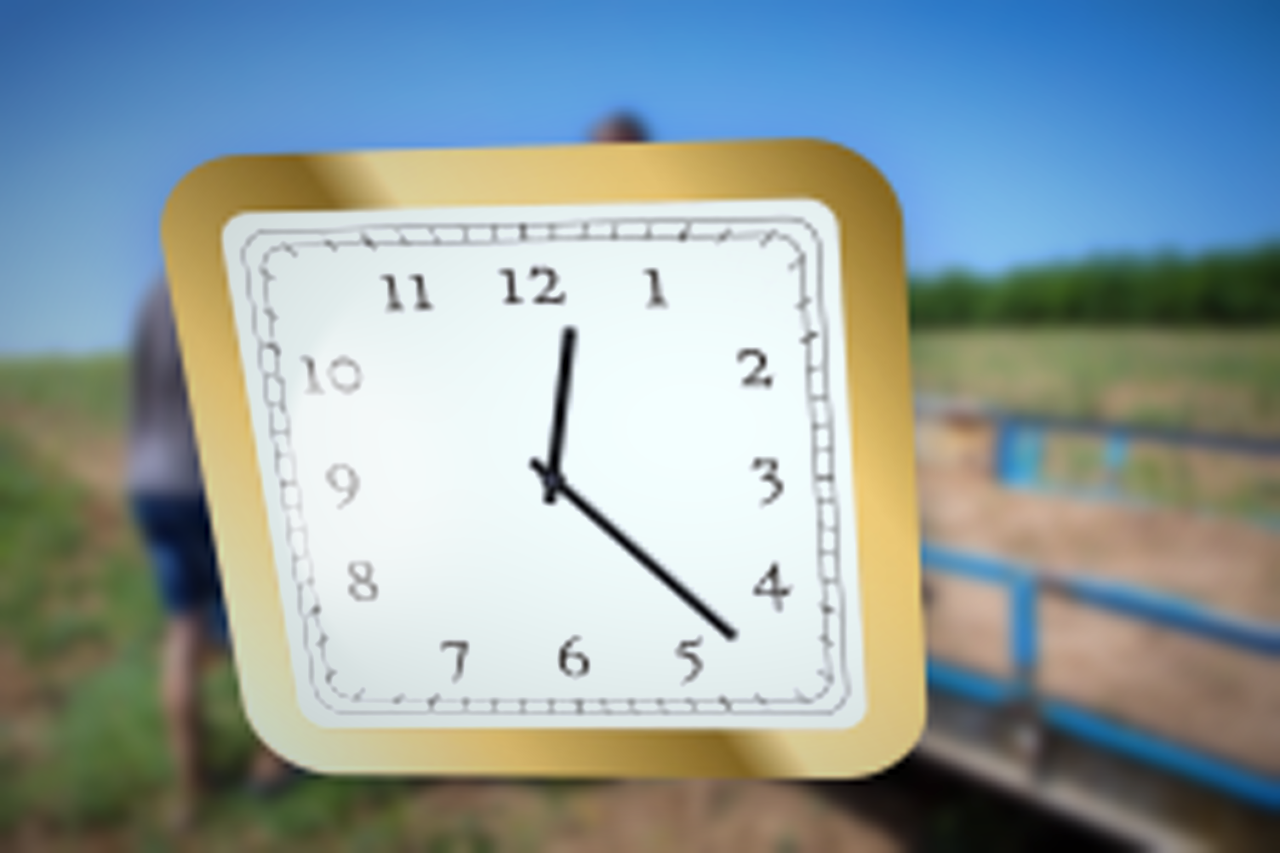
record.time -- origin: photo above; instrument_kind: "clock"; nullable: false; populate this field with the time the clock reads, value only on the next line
12:23
